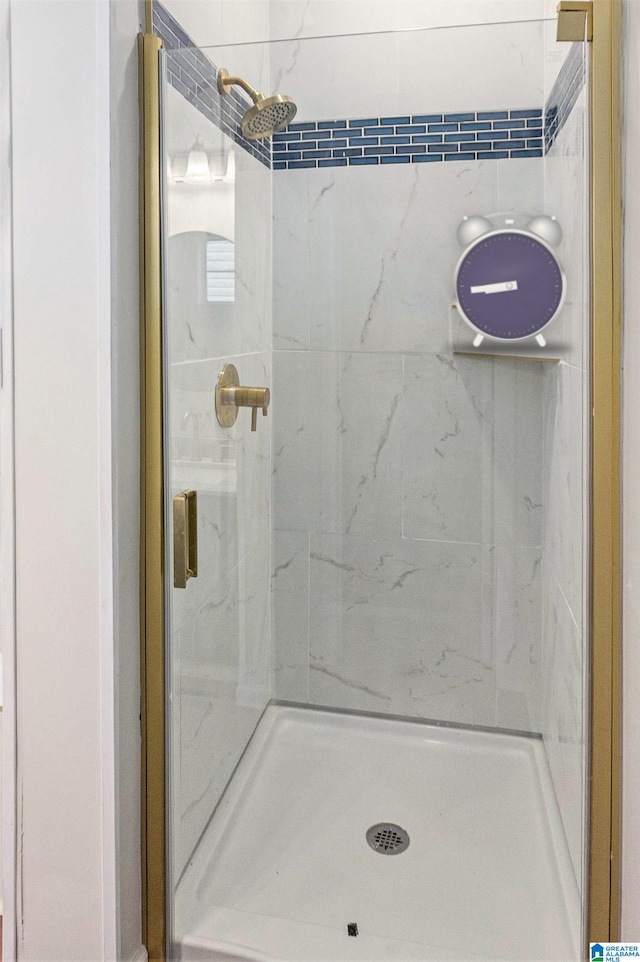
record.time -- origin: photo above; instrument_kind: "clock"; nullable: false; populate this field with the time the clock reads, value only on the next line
8:44
